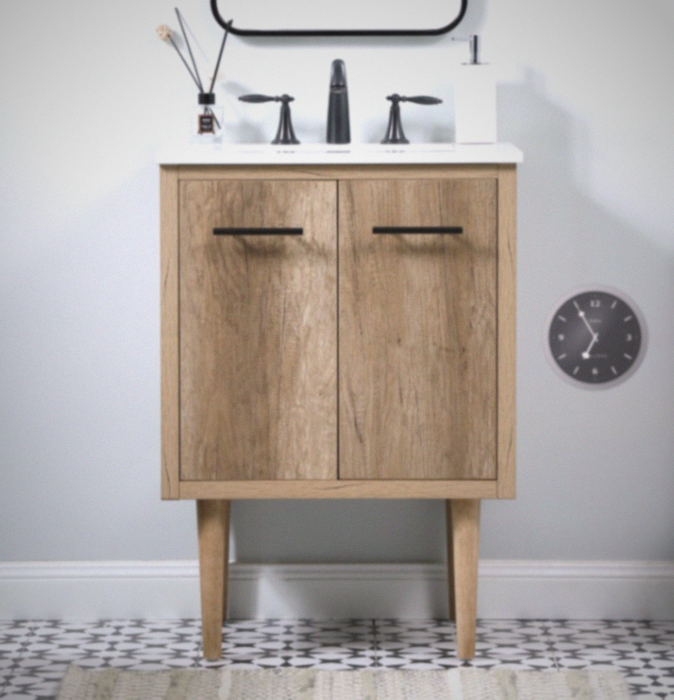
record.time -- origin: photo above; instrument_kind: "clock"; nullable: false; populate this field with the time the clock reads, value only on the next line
6:55
